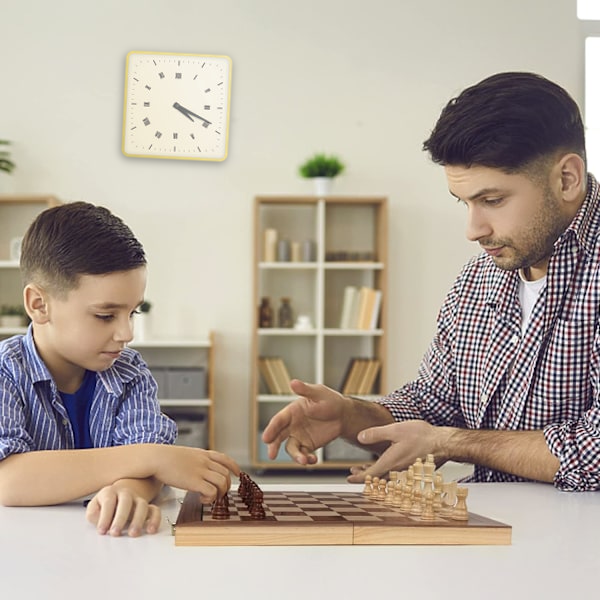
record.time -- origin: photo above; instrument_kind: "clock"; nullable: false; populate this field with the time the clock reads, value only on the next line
4:19
